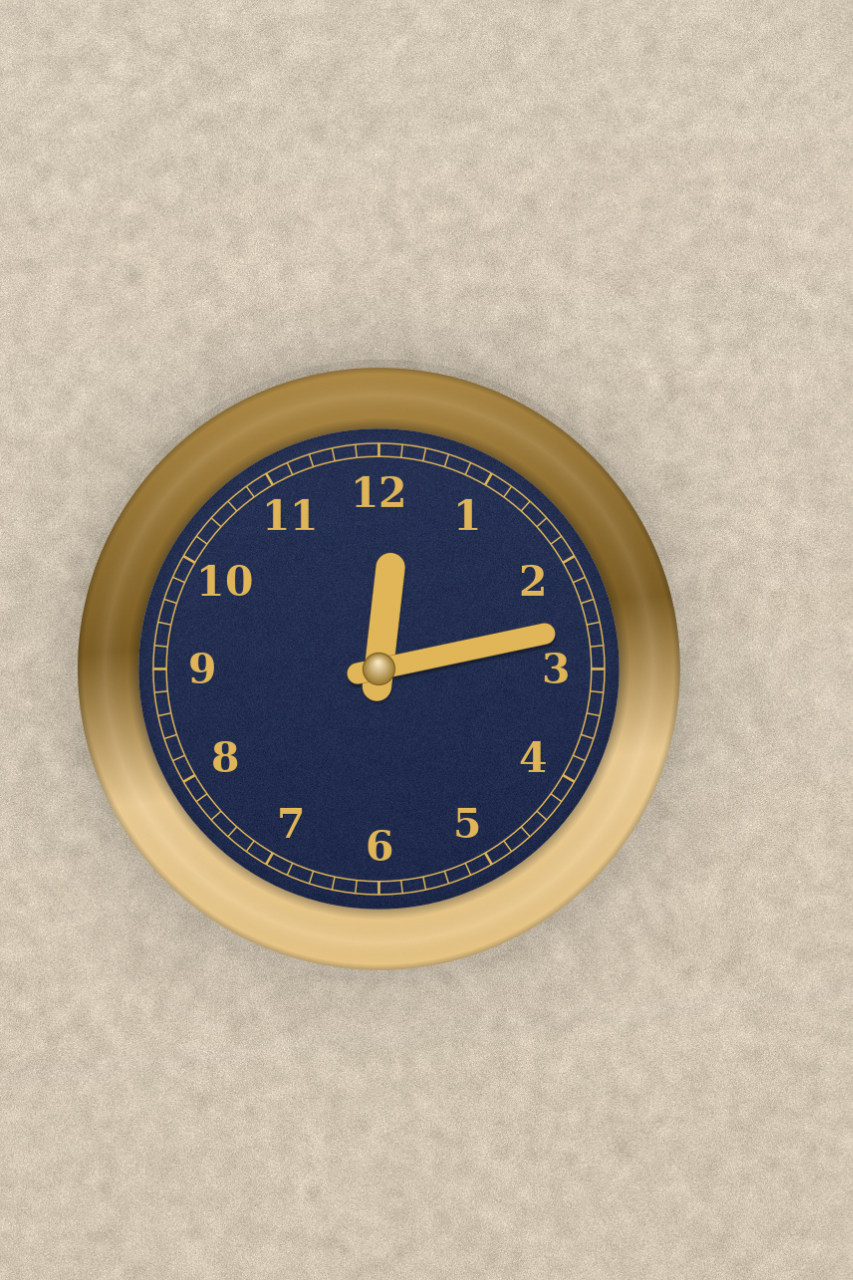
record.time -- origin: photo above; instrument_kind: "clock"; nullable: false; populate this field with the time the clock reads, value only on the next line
12:13
